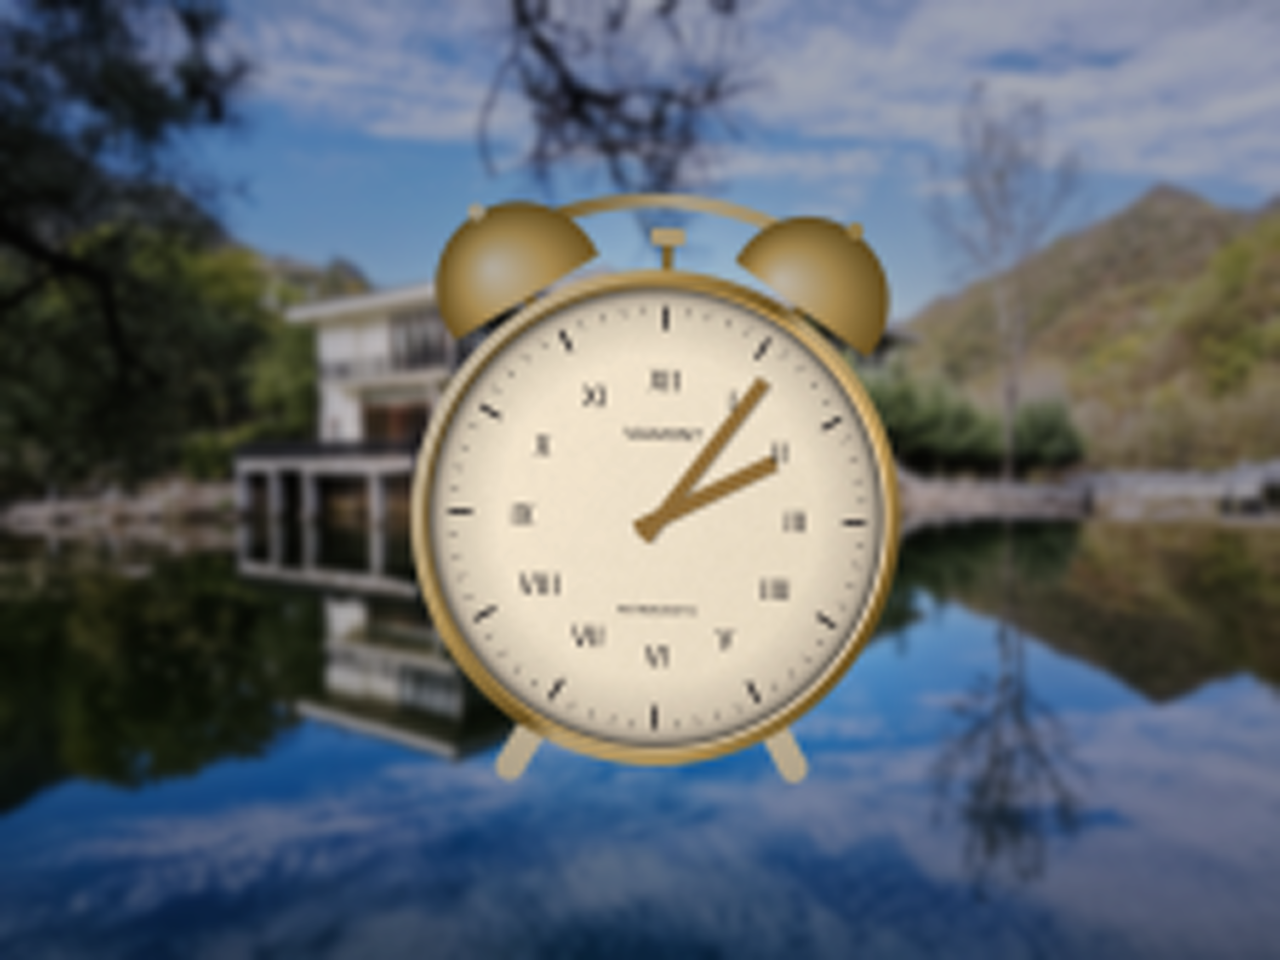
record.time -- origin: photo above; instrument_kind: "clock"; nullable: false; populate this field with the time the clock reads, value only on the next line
2:06
